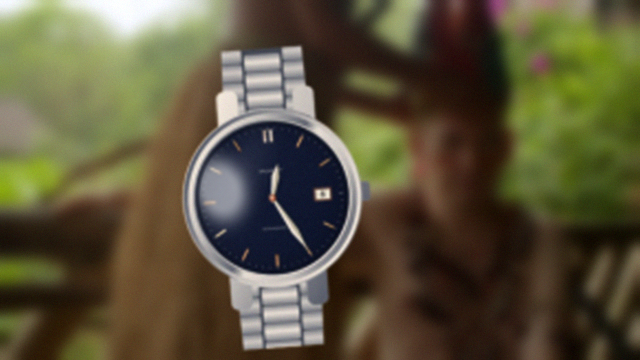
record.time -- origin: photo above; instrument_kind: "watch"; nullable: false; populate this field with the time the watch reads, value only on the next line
12:25
